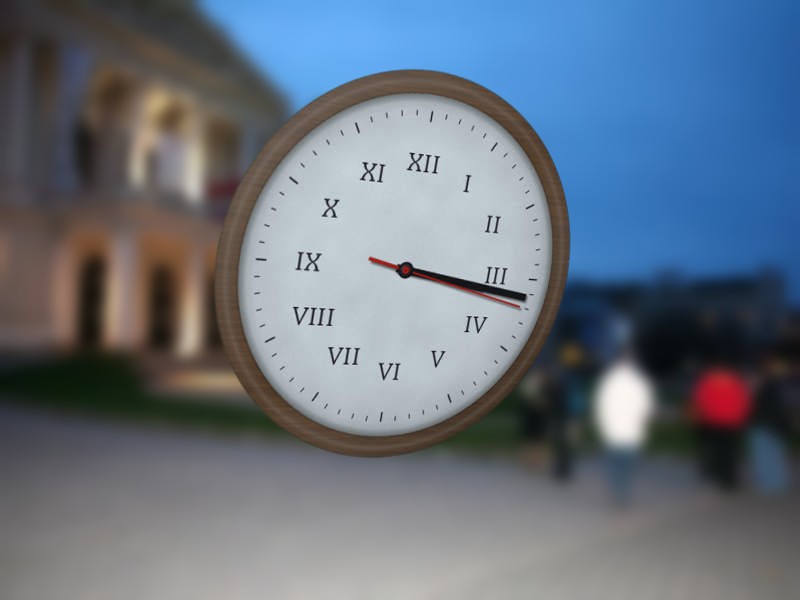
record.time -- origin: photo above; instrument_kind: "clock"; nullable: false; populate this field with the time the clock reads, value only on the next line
3:16:17
